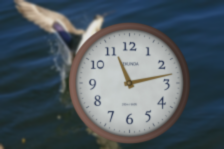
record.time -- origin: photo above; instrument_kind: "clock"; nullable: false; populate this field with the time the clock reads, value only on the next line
11:13
